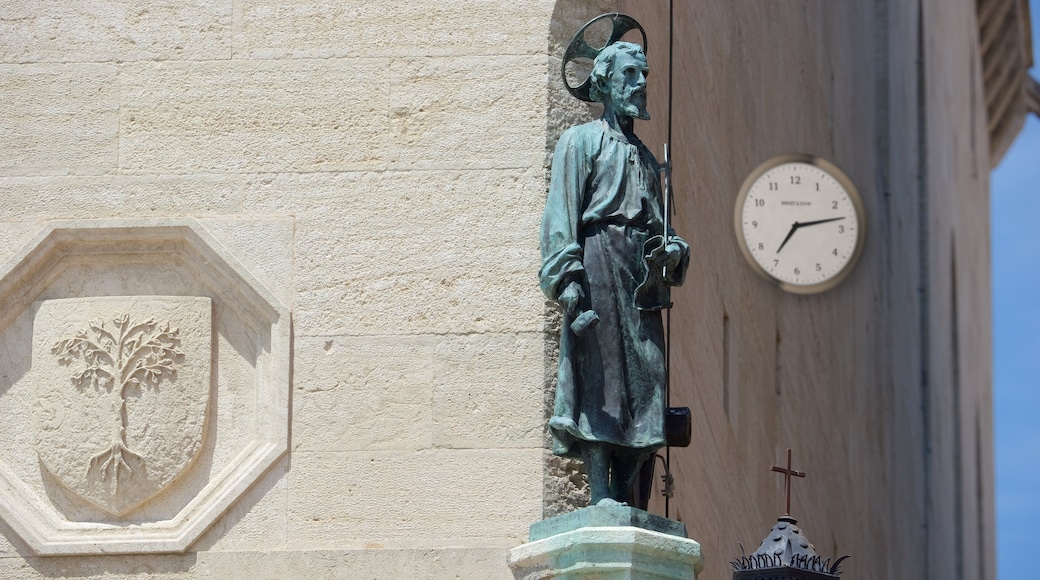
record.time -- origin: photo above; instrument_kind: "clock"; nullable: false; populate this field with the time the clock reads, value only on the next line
7:13
